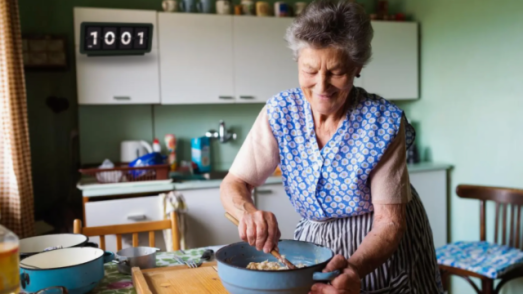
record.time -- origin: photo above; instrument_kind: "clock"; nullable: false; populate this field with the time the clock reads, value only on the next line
10:01
